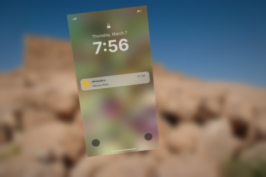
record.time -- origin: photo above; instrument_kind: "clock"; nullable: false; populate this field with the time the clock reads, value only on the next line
7:56
